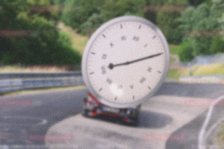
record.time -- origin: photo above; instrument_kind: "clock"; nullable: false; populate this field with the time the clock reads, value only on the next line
8:10
